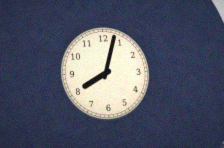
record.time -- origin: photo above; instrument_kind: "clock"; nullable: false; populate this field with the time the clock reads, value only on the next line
8:03
